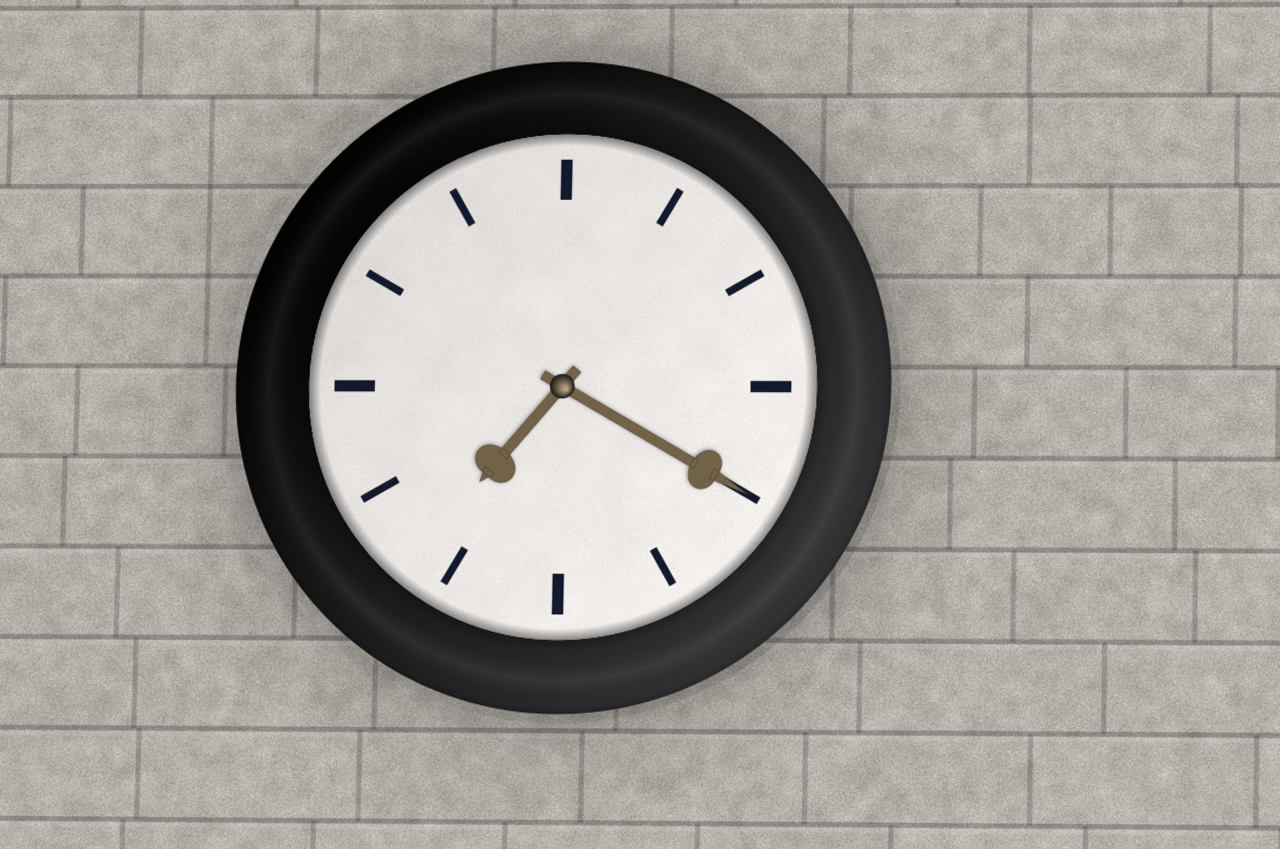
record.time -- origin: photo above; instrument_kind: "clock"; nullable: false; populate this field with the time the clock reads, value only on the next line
7:20
